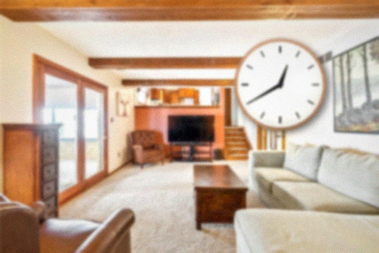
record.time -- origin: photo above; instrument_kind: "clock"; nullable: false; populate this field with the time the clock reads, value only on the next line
12:40
